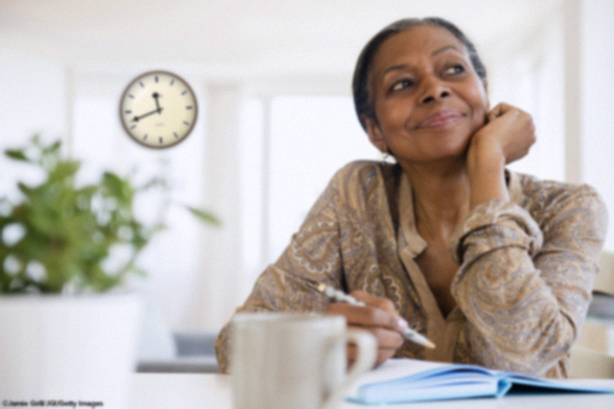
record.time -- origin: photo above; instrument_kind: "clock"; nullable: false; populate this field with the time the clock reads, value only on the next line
11:42
